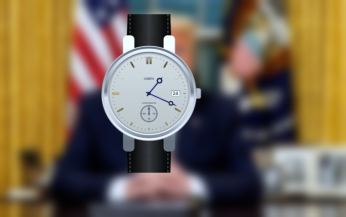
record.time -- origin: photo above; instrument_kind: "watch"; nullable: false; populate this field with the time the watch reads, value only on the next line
1:19
